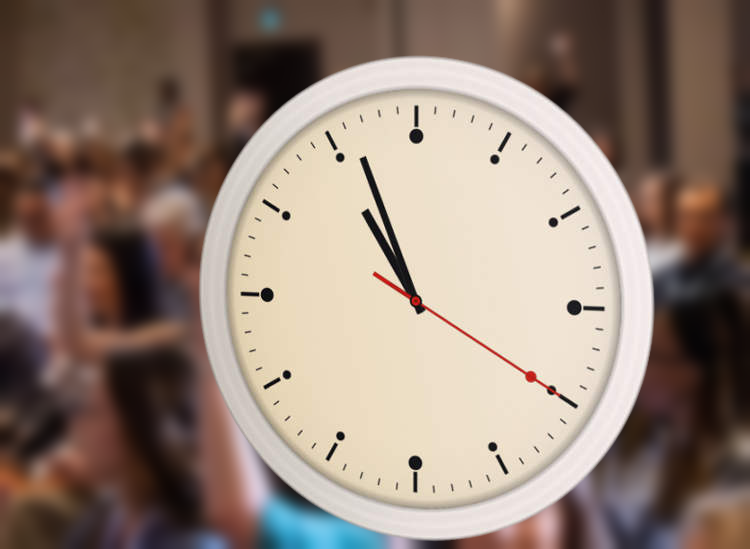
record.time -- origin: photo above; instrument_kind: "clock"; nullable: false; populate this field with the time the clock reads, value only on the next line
10:56:20
